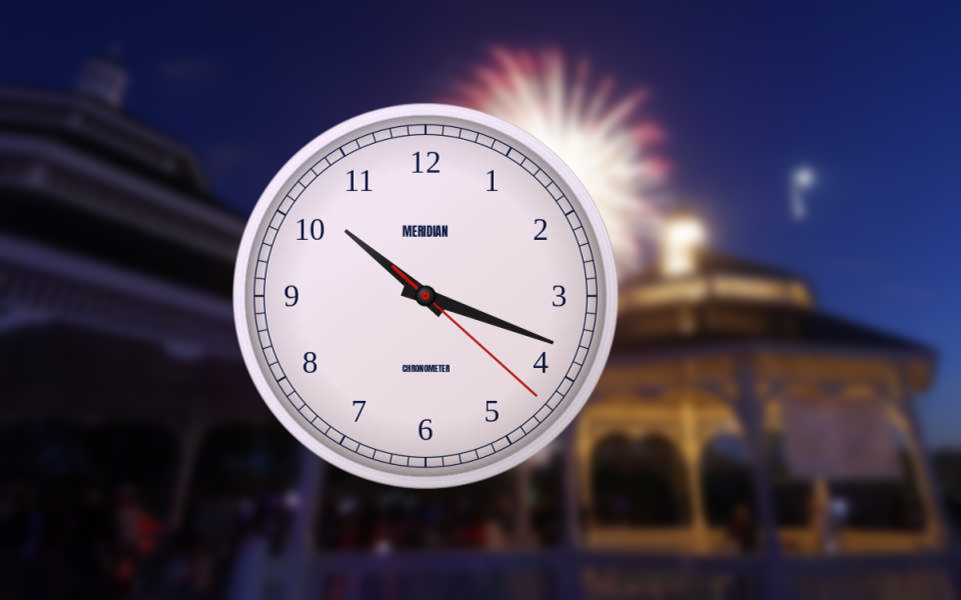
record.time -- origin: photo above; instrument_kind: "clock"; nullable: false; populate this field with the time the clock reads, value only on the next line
10:18:22
